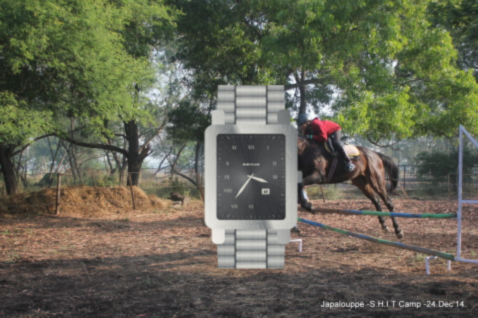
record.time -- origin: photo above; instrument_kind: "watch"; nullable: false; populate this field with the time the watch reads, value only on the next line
3:36
